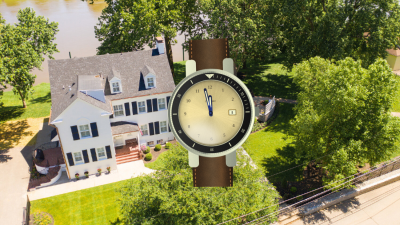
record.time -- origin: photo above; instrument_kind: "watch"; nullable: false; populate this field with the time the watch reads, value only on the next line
11:58
